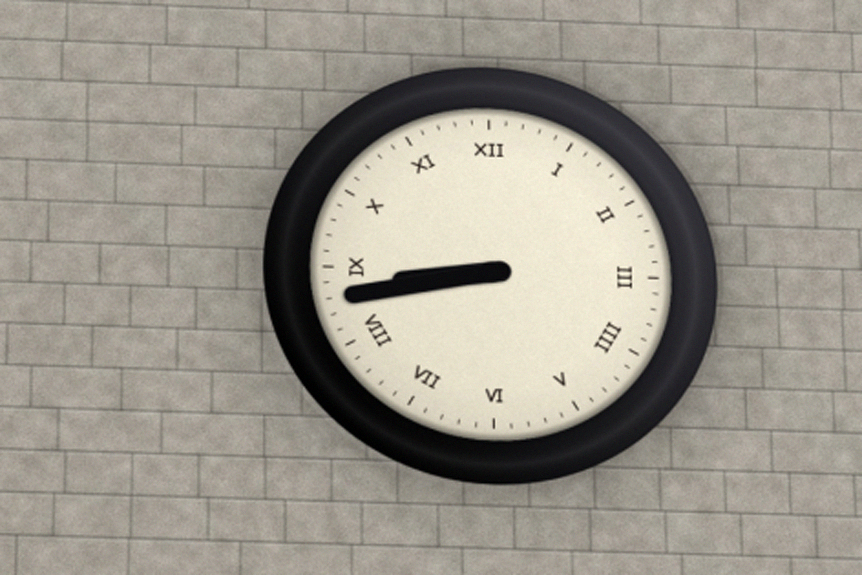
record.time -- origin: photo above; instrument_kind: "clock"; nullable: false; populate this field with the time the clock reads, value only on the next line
8:43
